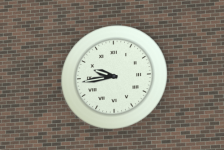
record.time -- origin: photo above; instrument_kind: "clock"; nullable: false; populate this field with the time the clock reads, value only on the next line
9:44
